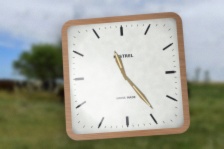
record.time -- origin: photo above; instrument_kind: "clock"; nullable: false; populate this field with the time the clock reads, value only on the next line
11:24
